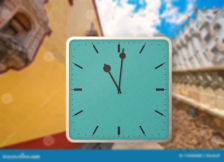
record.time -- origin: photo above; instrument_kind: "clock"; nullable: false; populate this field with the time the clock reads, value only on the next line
11:01
